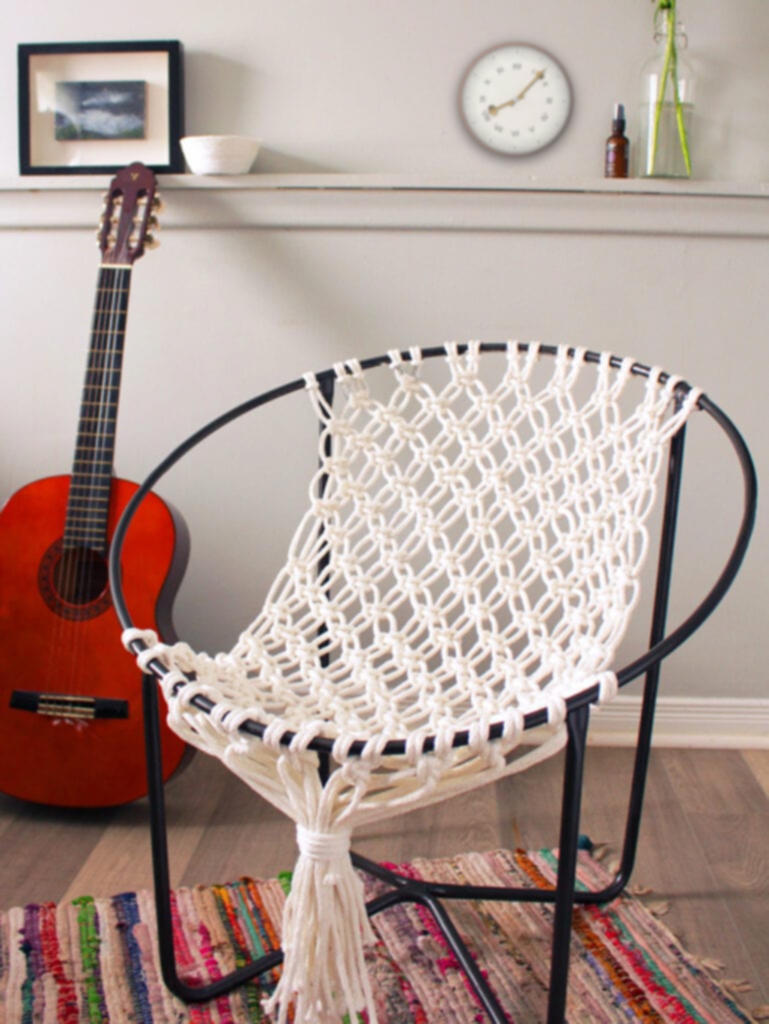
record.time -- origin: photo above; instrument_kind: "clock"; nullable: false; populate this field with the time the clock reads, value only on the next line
8:07
